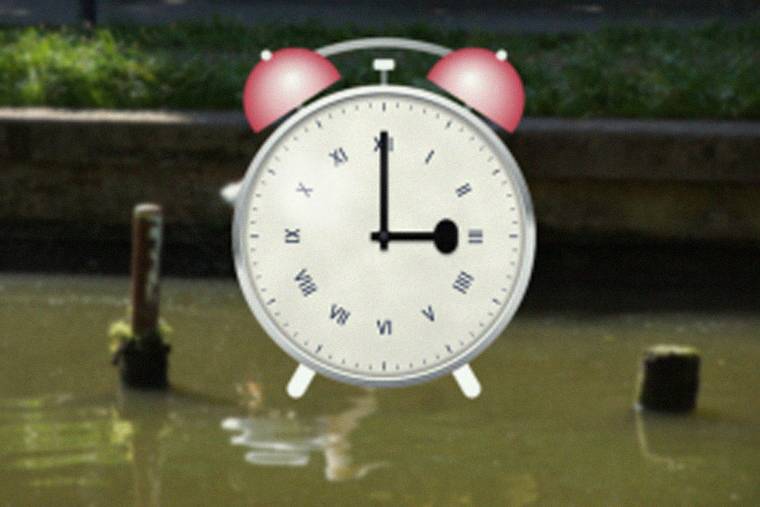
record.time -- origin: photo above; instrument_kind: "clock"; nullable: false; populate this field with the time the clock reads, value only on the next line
3:00
